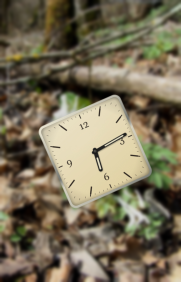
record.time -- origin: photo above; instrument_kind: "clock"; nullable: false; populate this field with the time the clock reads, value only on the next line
6:14
